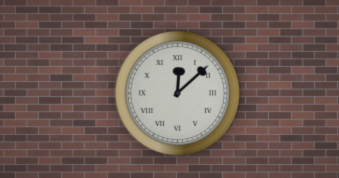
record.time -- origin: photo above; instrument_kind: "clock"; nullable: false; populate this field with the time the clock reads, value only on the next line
12:08
